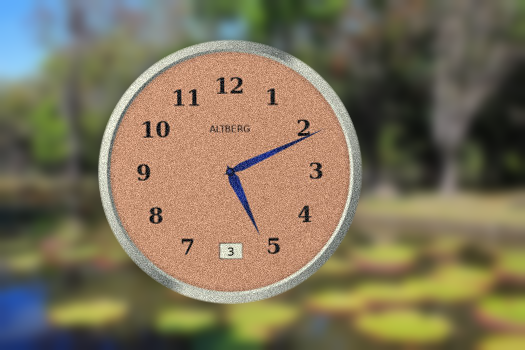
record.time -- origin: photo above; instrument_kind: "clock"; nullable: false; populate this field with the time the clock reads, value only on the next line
5:11
